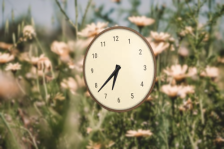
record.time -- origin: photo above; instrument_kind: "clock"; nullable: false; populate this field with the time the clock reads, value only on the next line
6:38
